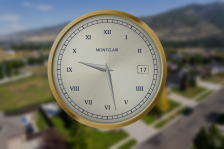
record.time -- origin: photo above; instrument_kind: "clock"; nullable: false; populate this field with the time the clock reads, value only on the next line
9:28
